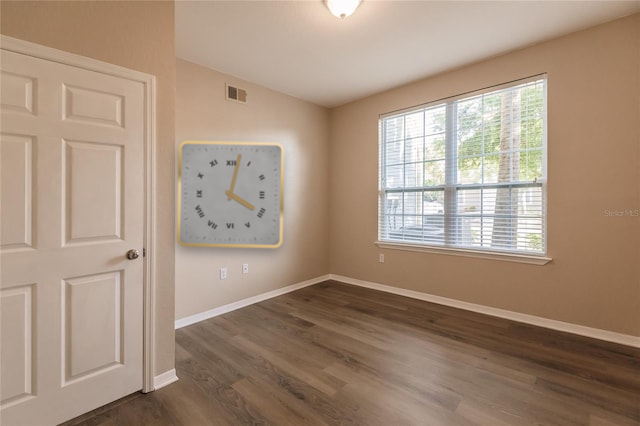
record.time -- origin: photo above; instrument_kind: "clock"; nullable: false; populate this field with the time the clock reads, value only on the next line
4:02
